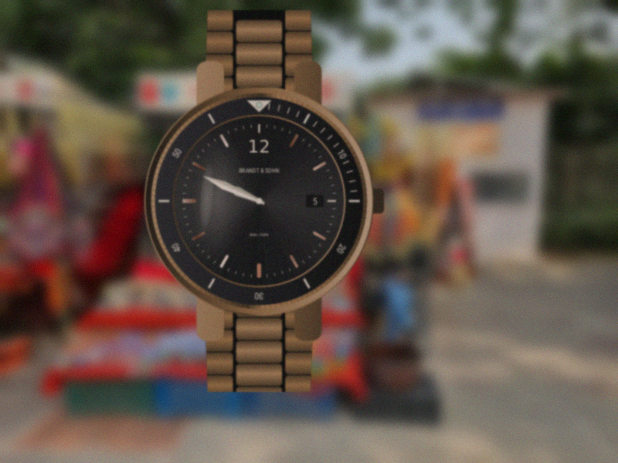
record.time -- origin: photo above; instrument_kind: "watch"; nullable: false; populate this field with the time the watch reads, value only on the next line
9:49
